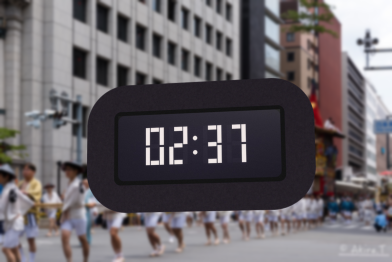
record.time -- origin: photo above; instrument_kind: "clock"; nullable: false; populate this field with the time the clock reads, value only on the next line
2:37
